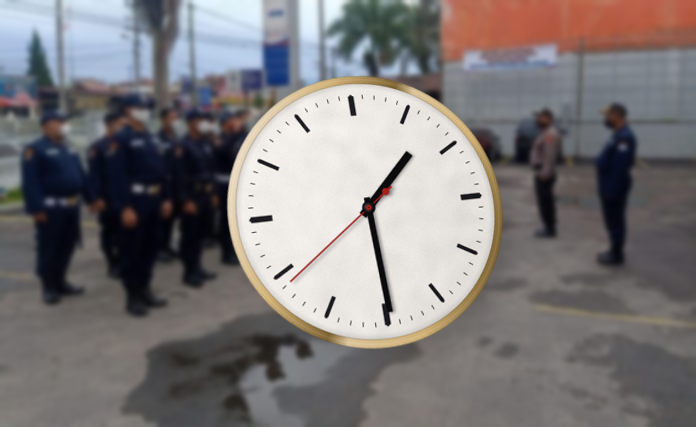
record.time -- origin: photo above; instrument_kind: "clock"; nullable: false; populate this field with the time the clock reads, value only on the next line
1:29:39
